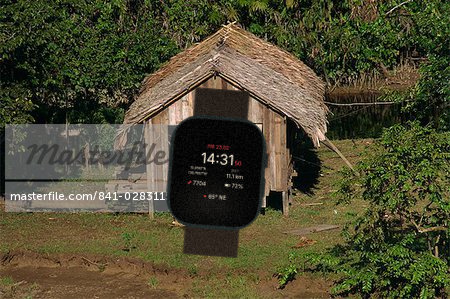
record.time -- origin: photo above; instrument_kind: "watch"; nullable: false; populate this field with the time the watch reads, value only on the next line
14:31
